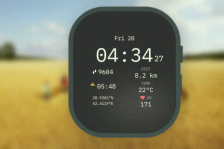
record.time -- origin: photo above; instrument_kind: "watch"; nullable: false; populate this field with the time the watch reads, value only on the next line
4:34:27
